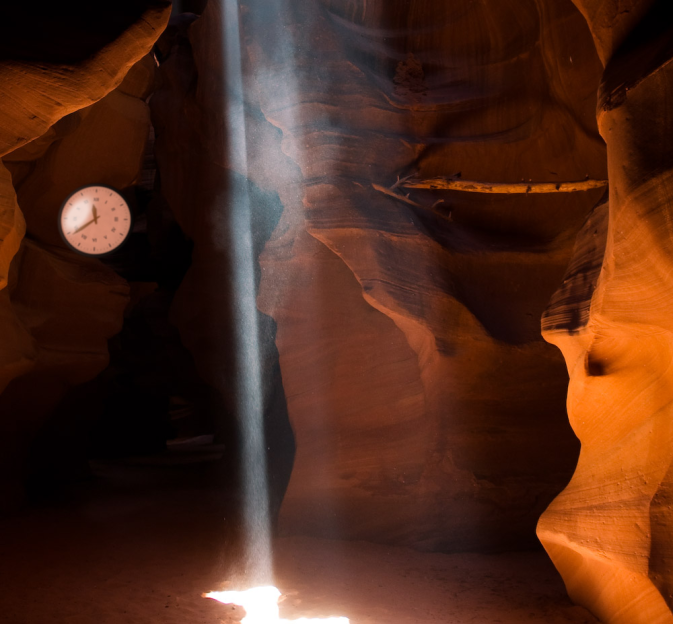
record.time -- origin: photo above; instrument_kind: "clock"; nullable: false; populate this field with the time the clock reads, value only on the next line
11:39
